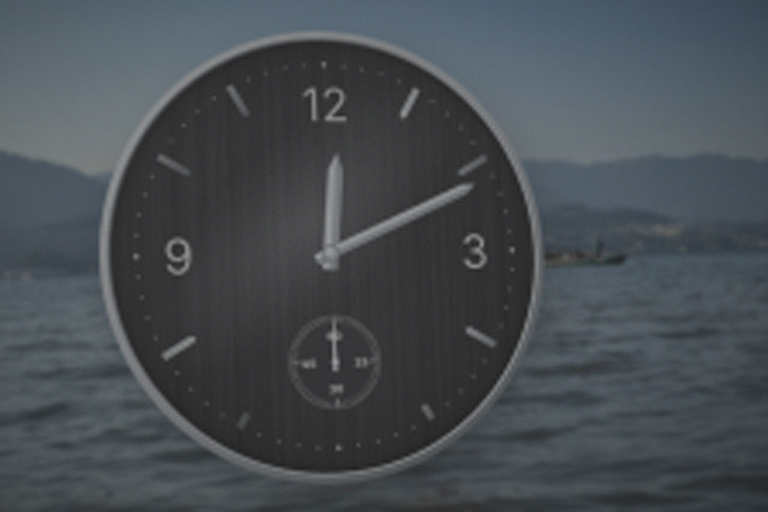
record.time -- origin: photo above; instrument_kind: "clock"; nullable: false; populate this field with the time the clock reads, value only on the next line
12:11
